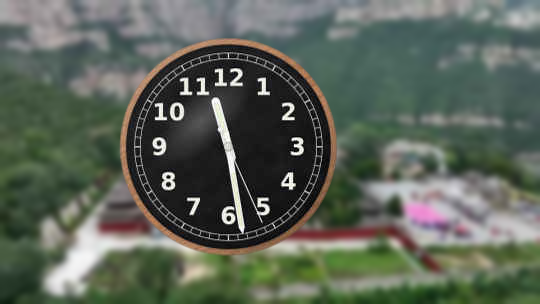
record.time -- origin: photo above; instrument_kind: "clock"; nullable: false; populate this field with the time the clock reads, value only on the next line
11:28:26
